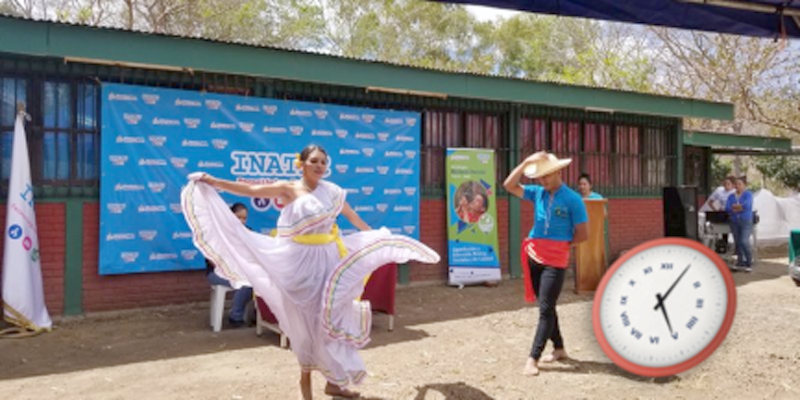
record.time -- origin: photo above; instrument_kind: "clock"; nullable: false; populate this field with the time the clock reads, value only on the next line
5:05
